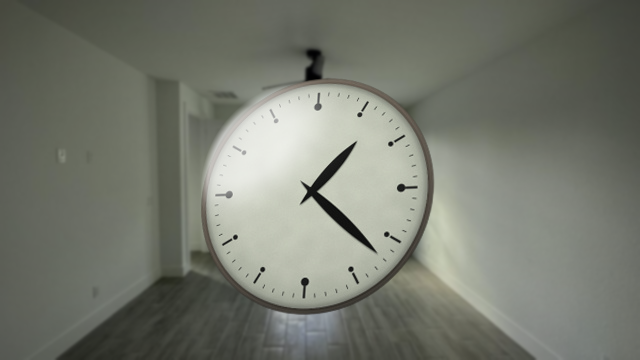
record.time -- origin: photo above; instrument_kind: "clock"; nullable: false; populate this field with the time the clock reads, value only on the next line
1:22
